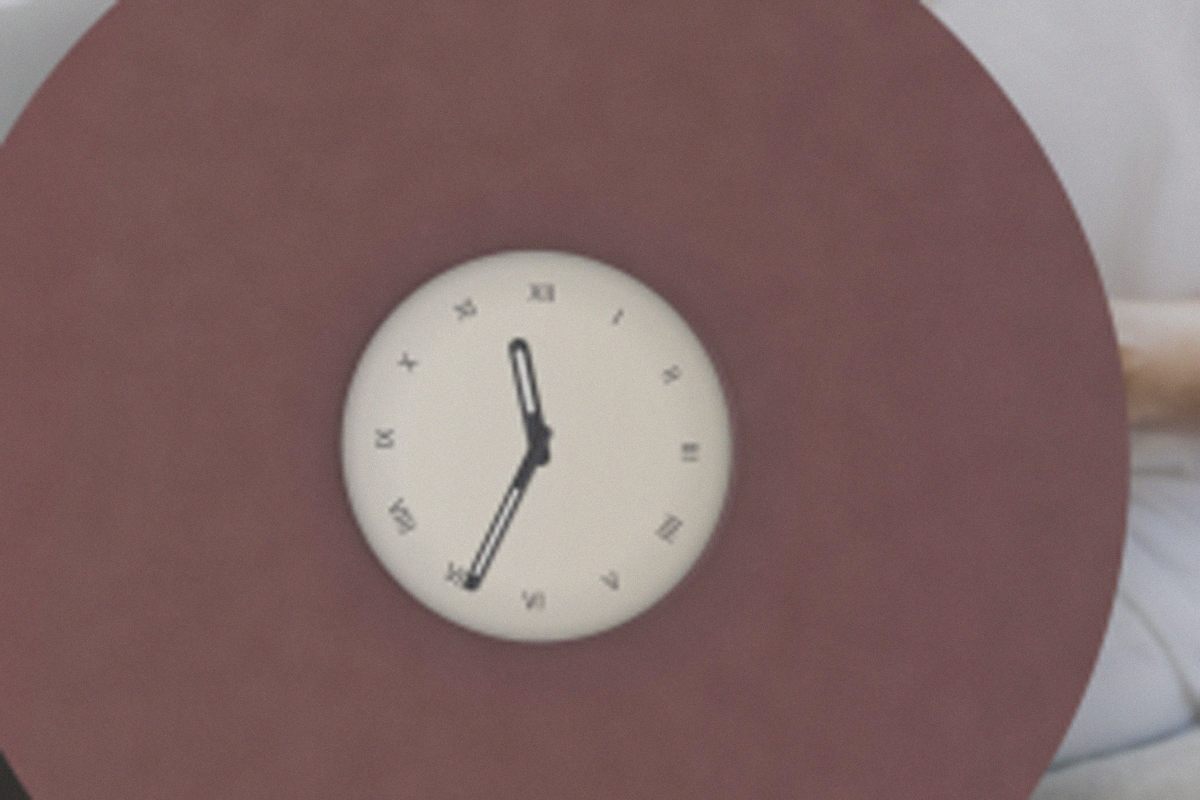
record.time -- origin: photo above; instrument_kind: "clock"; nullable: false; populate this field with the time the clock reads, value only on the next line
11:34
